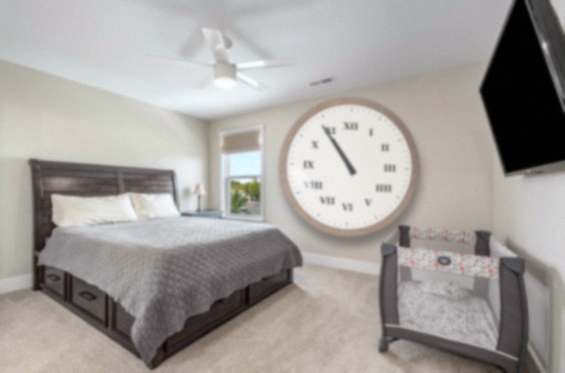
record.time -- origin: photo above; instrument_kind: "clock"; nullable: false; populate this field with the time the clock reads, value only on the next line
10:54
